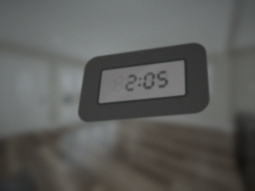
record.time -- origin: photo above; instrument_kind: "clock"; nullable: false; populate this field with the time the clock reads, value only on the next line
2:05
